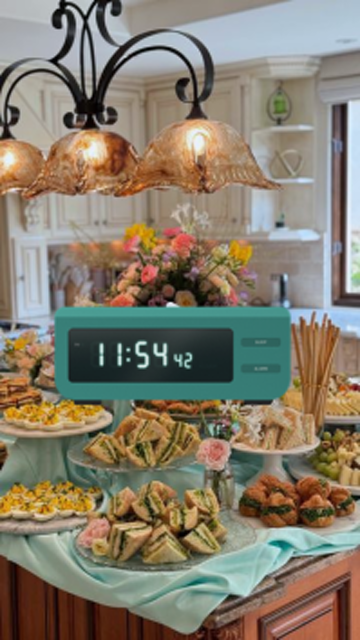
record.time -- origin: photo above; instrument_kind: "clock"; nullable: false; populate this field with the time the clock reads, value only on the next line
11:54:42
